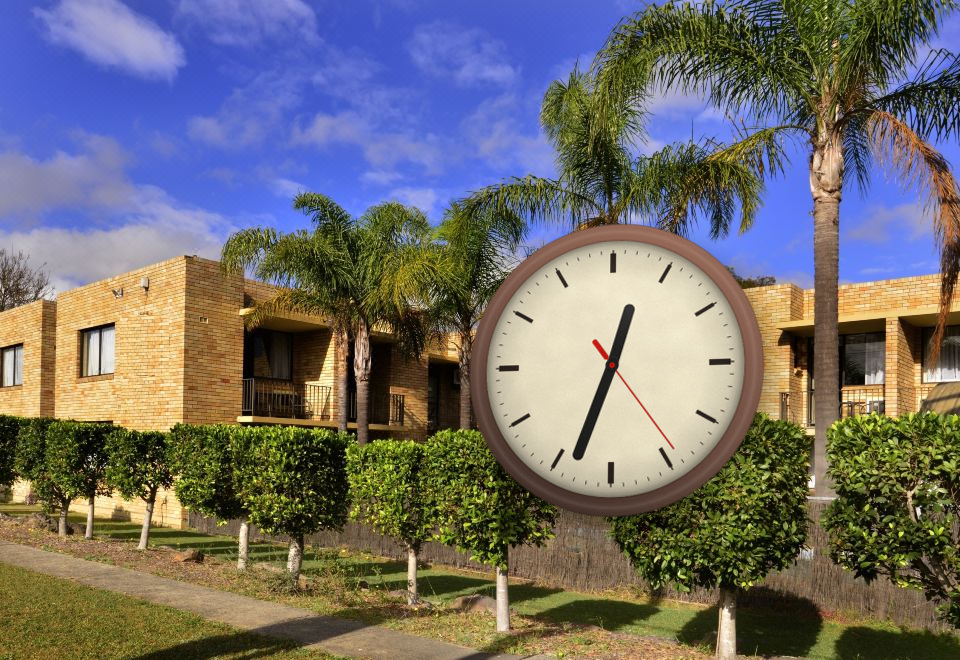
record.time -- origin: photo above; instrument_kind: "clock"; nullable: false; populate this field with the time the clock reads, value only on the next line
12:33:24
